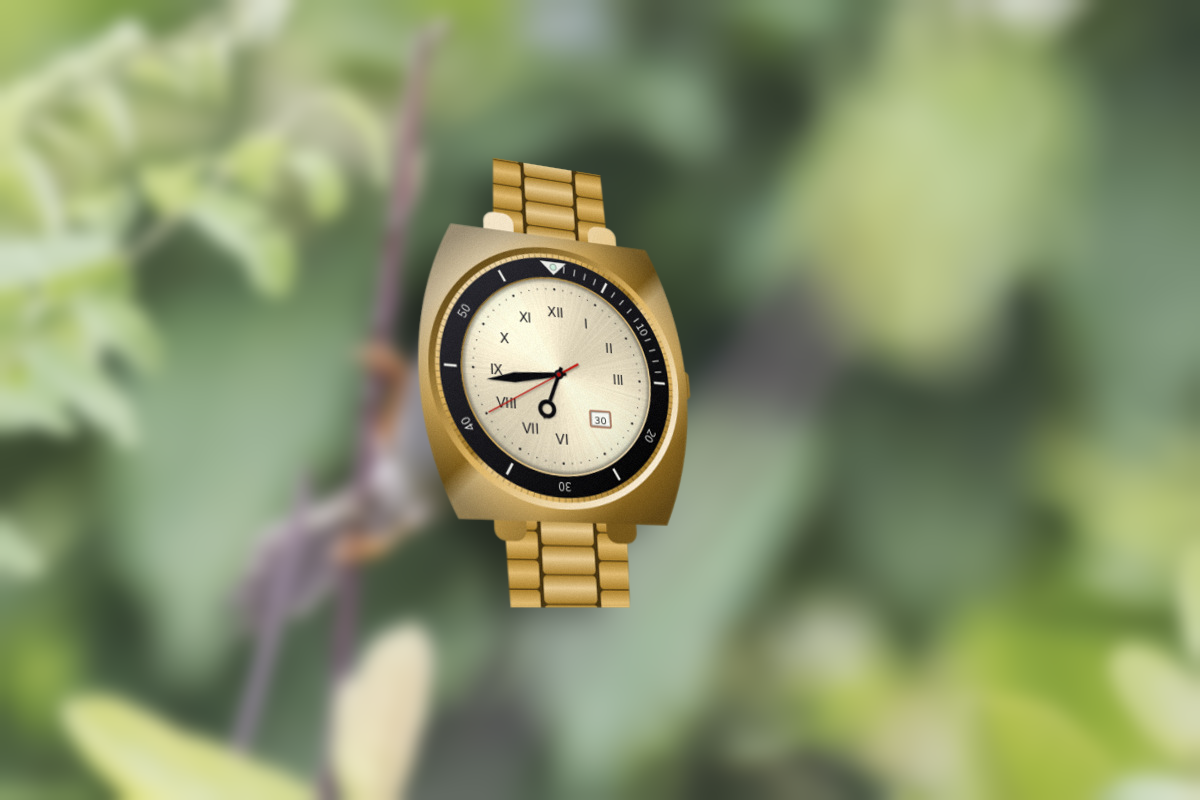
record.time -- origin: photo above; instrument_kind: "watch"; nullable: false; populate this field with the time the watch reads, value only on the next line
6:43:40
